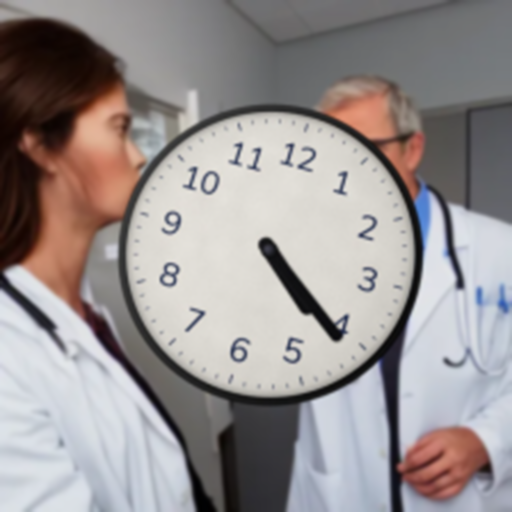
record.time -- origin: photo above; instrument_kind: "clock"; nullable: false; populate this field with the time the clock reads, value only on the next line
4:21
